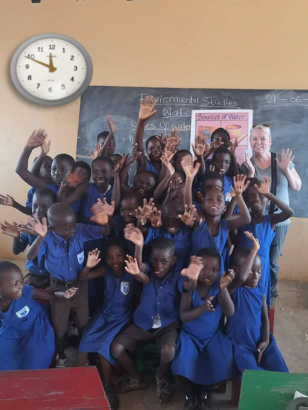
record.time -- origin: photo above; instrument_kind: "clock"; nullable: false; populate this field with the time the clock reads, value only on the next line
11:49
